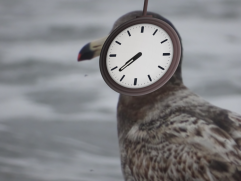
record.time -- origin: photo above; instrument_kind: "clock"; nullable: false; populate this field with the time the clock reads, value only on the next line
7:38
